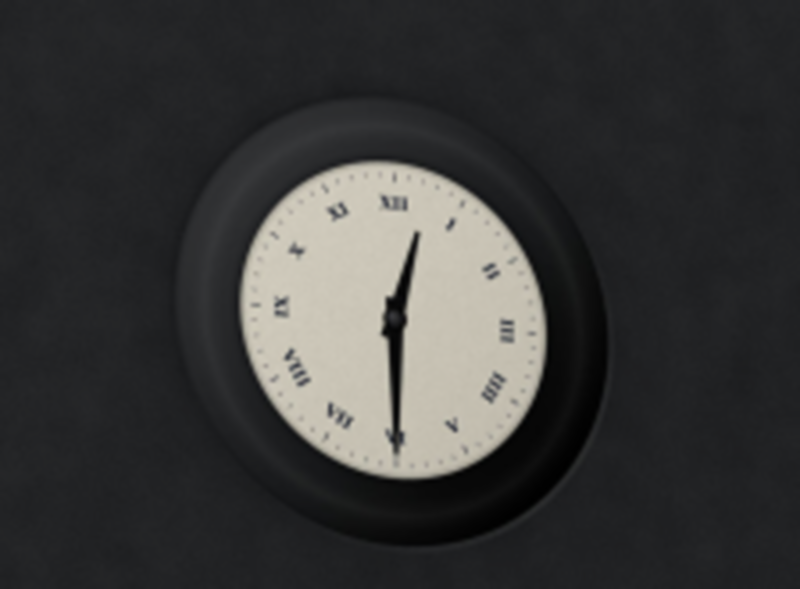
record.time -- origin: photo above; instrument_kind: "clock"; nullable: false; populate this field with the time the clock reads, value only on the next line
12:30
